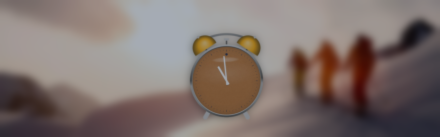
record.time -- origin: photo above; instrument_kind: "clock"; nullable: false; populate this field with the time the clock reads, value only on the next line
10:59
